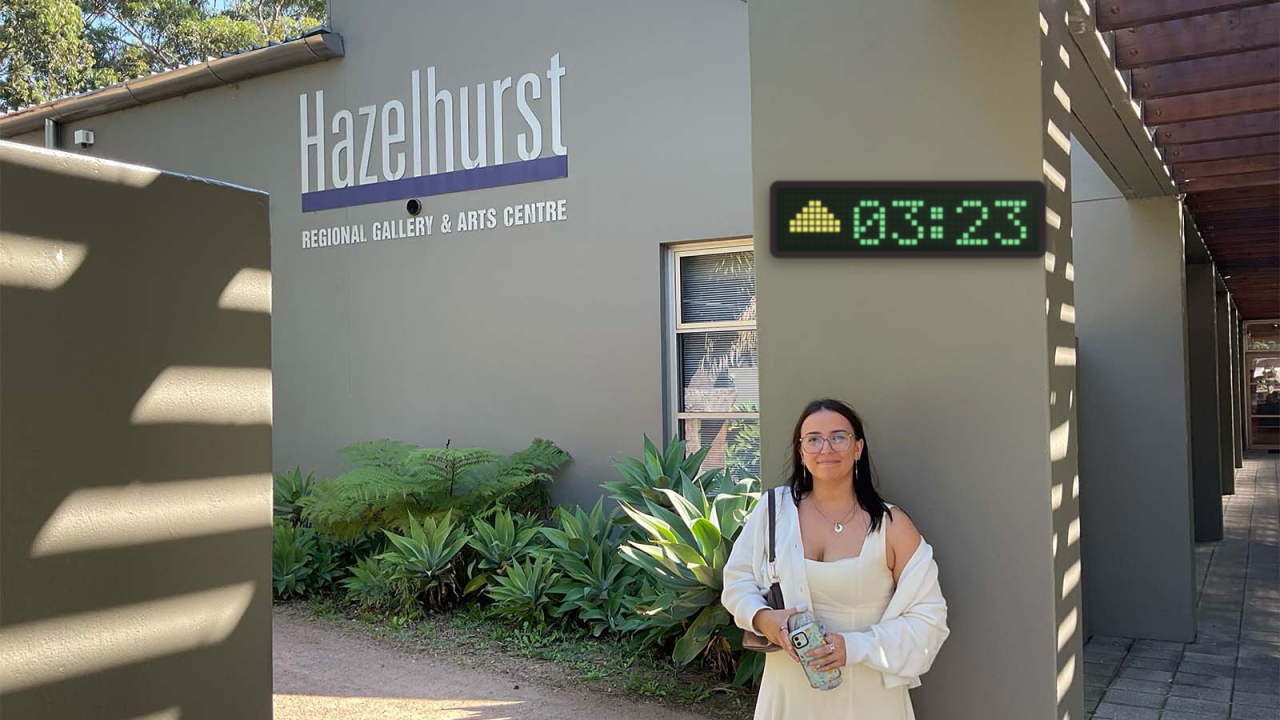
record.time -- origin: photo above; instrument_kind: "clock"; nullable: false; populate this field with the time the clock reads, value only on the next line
3:23
